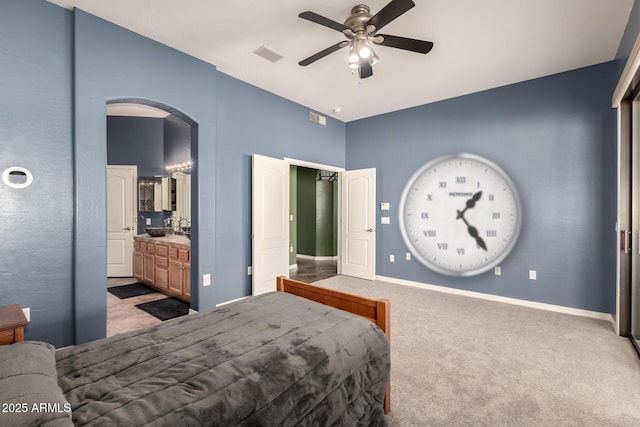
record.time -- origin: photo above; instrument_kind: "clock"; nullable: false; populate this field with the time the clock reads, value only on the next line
1:24
